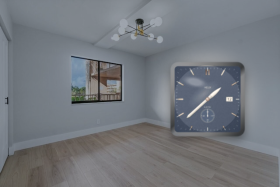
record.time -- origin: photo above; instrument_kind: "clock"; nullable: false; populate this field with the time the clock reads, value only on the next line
1:38
